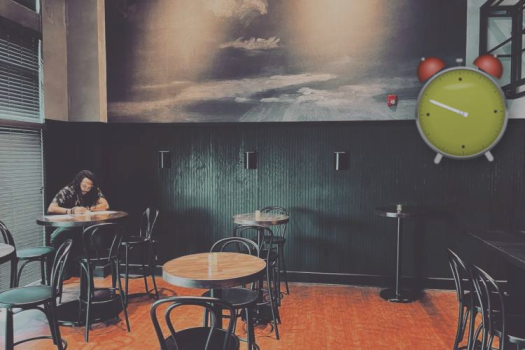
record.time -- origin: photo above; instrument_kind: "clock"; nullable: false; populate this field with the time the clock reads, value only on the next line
9:49
